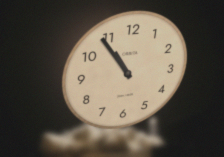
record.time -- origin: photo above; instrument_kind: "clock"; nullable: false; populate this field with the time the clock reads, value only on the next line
10:54
